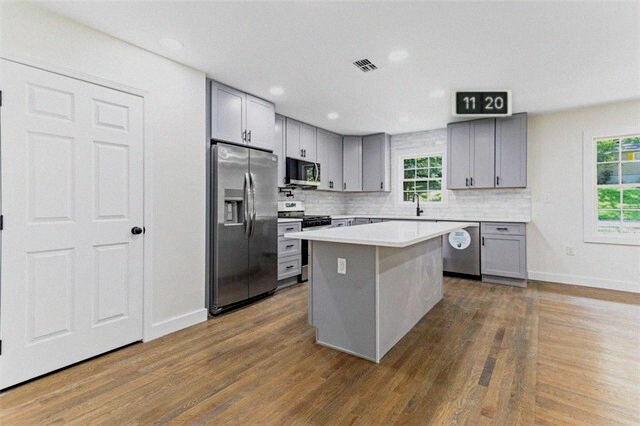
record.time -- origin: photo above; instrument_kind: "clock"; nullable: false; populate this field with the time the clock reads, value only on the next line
11:20
